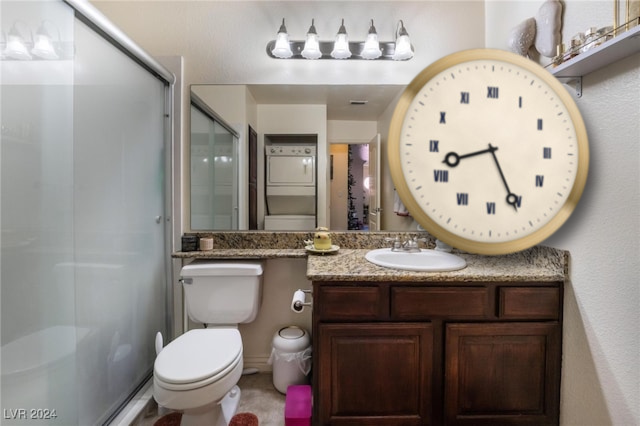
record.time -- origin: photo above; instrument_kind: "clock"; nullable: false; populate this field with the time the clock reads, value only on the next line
8:26
